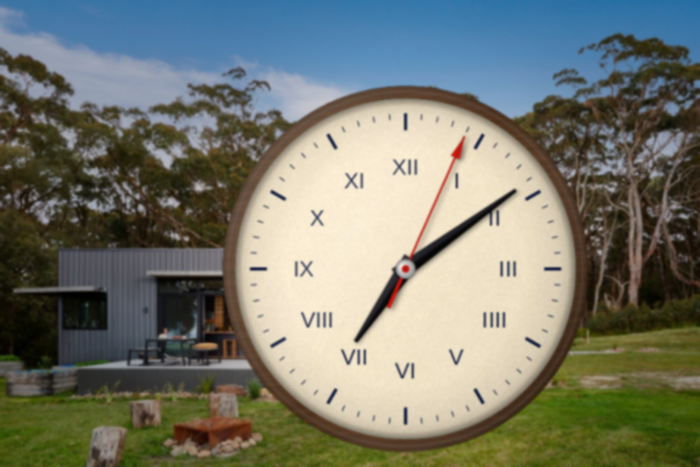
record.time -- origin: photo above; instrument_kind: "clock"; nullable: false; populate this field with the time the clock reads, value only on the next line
7:09:04
